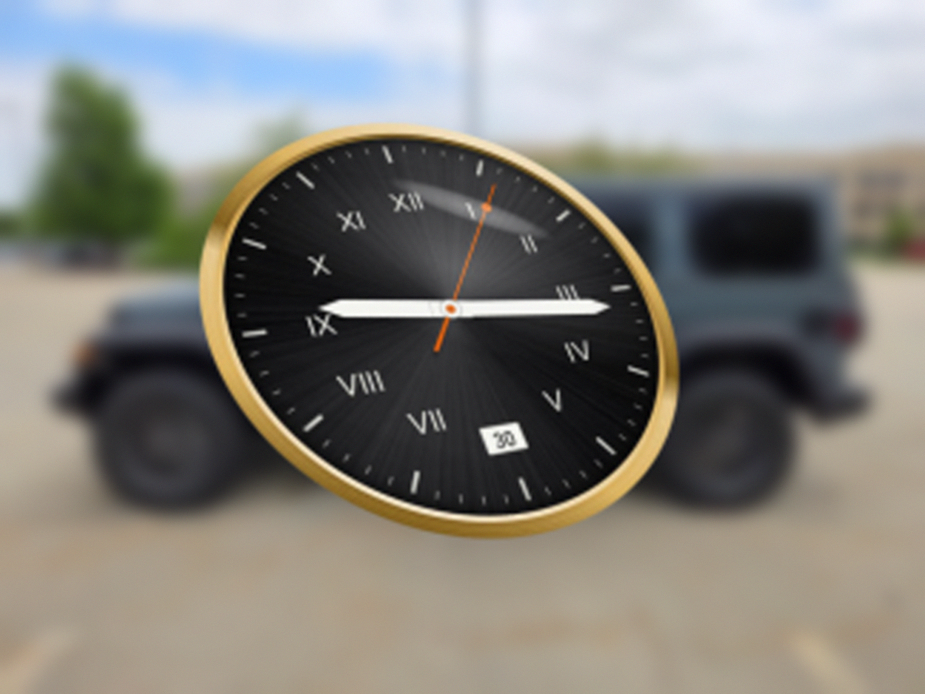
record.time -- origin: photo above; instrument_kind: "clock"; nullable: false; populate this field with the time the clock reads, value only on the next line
9:16:06
